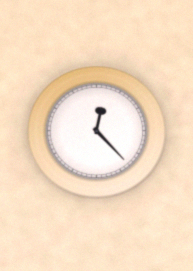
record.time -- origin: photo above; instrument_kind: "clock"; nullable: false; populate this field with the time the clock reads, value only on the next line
12:23
